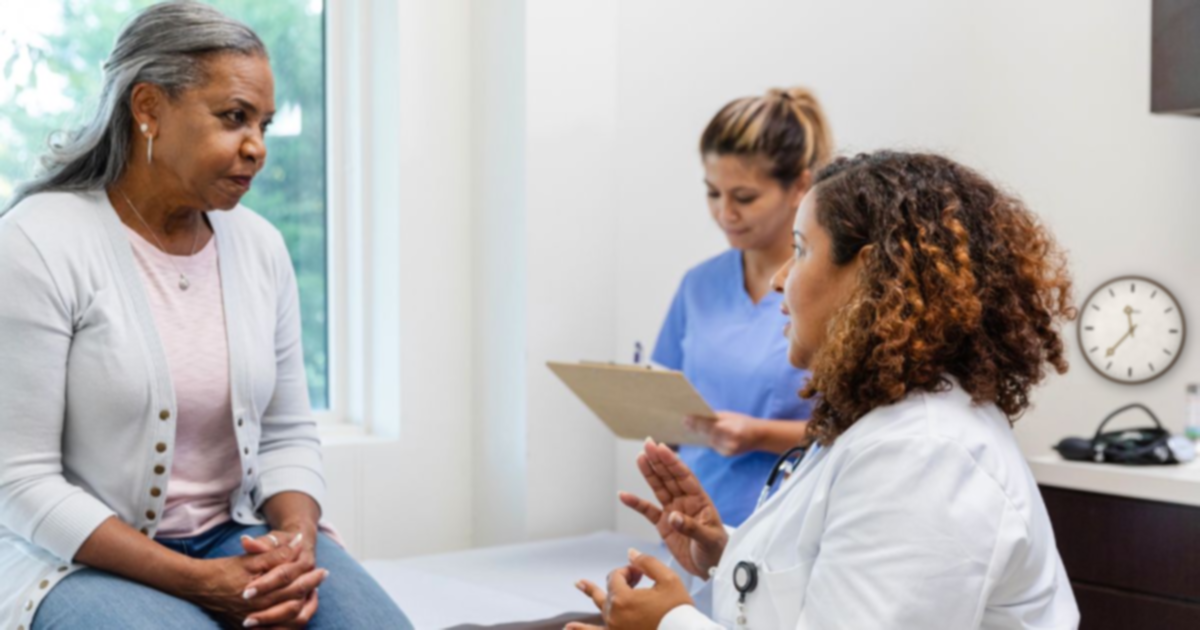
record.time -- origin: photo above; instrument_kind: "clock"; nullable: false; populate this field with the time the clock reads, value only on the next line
11:37
